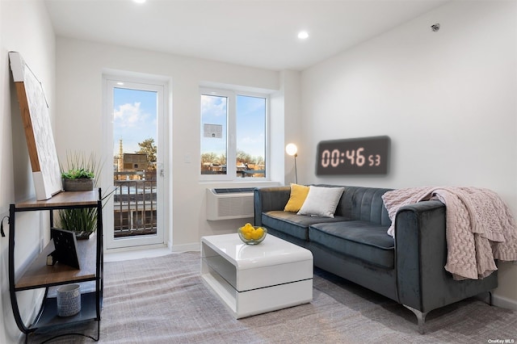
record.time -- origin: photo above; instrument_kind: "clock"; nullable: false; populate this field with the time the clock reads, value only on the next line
0:46:53
